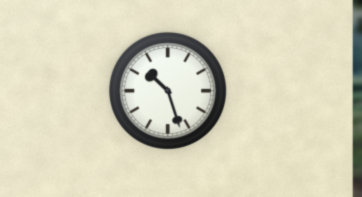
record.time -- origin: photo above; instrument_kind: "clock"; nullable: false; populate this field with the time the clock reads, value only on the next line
10:27
